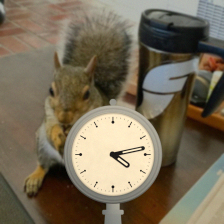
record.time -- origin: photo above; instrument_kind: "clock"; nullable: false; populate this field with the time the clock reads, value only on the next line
4:13
